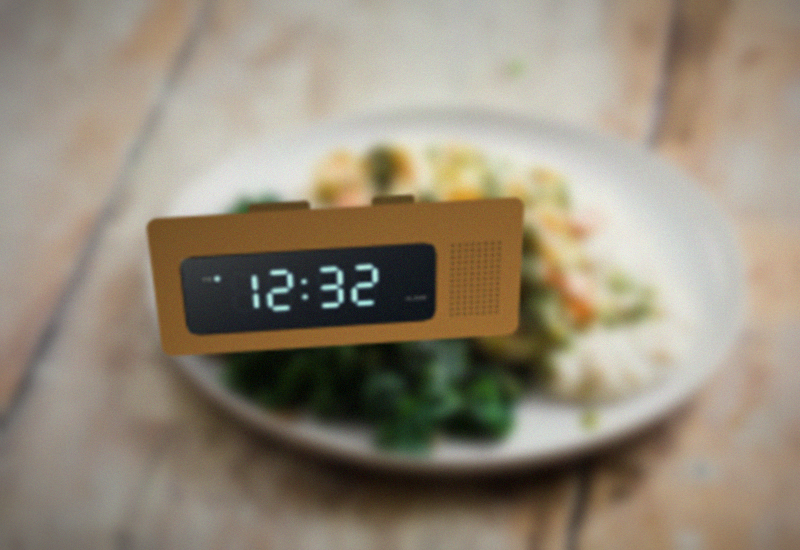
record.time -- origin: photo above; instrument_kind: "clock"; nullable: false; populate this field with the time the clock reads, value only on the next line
12:32
